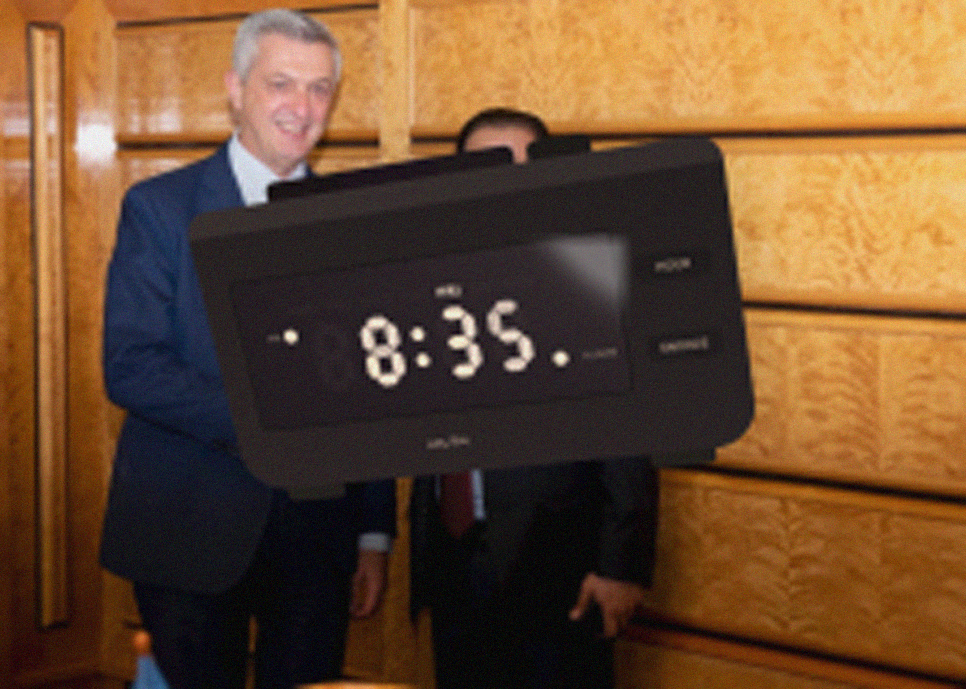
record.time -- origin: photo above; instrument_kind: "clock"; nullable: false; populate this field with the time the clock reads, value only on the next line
8:35
